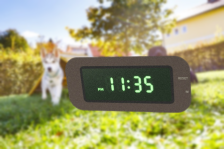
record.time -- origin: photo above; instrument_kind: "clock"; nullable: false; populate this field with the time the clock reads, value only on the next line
11:35
